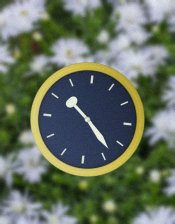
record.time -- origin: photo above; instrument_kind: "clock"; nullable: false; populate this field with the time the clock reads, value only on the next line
10:23
